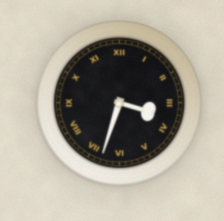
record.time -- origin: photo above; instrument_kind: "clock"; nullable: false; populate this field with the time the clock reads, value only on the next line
3:33
